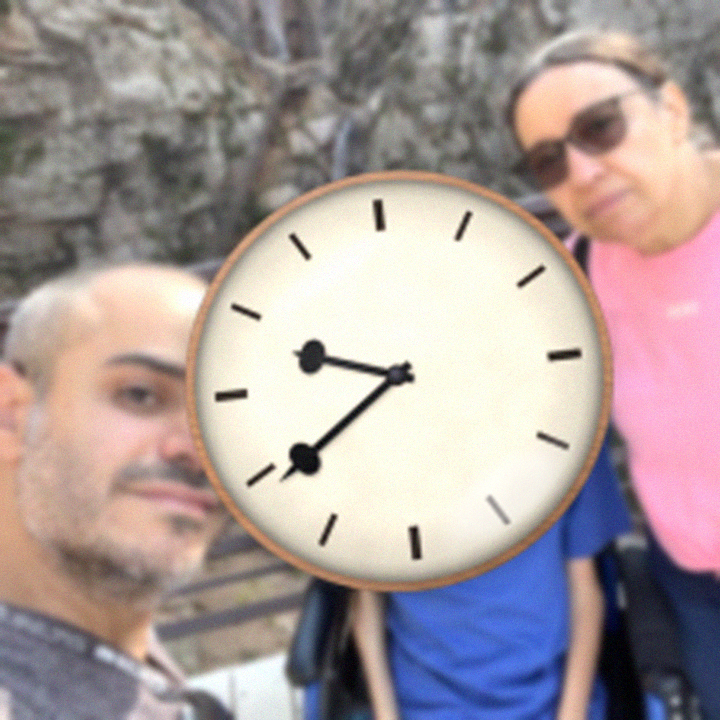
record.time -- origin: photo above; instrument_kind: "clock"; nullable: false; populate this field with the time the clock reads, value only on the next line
9:39
